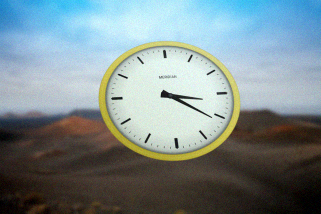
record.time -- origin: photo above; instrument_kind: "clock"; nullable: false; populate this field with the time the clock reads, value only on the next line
3:21
